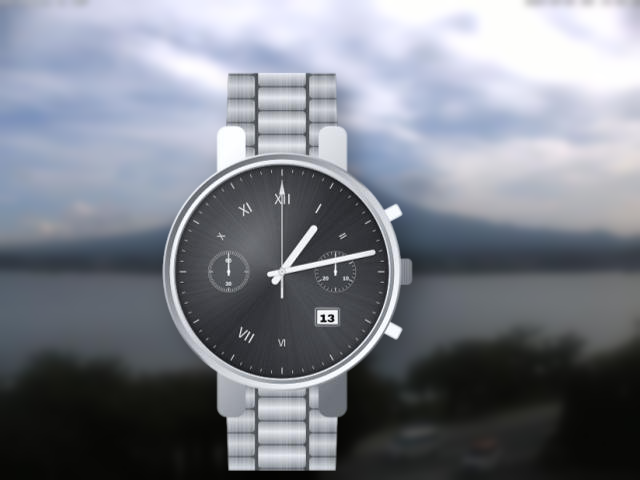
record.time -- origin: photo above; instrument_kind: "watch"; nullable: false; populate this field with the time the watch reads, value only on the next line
1:13
